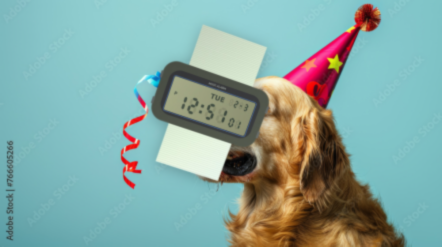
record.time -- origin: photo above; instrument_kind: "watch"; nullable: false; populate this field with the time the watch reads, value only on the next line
12:51:01
